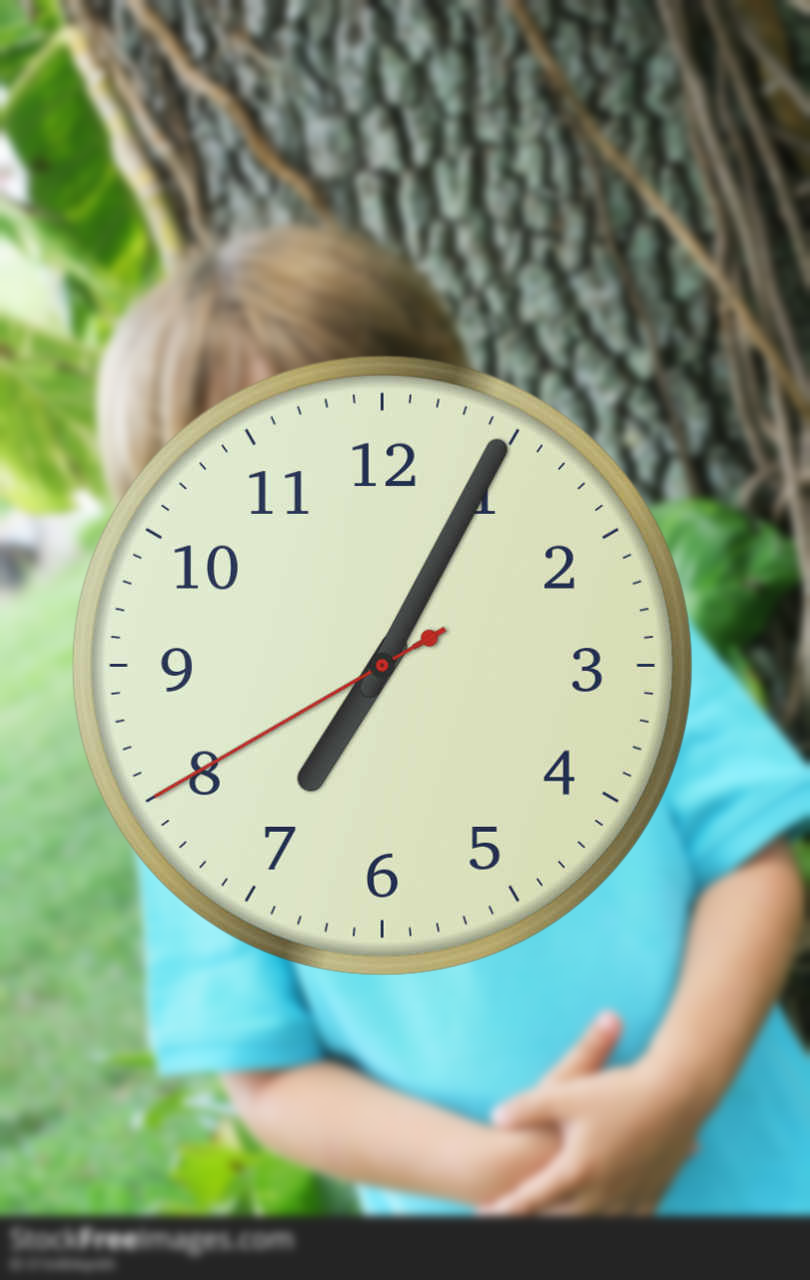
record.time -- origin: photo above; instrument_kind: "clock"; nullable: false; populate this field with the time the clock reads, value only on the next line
7:04:40
